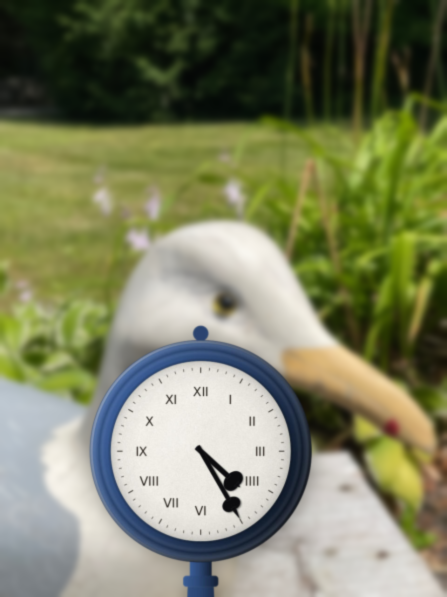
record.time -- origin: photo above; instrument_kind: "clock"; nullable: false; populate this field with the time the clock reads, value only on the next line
4:25
